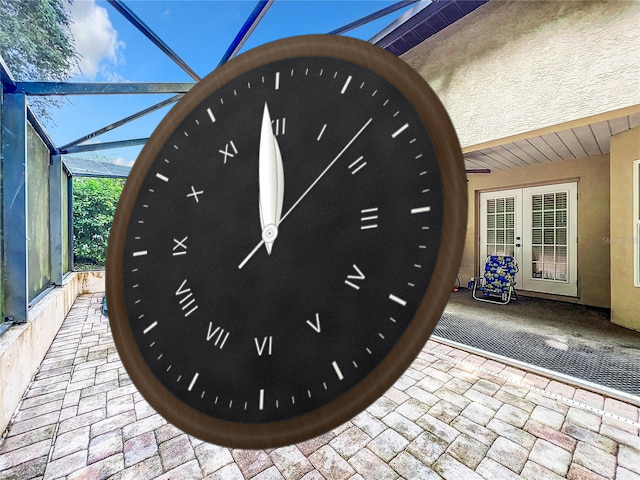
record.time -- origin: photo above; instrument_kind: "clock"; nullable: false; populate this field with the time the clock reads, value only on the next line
11:59:08
